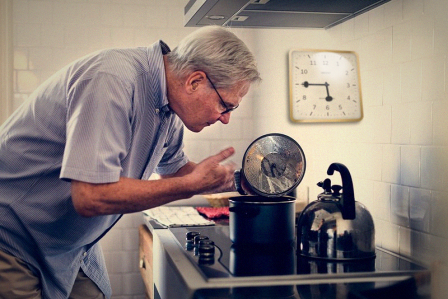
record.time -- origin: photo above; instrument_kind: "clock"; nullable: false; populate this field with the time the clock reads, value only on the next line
5:45
